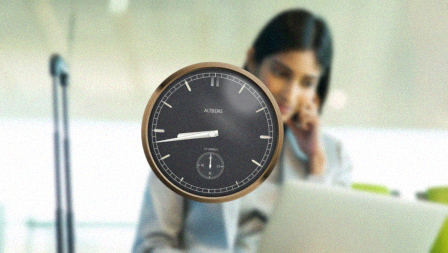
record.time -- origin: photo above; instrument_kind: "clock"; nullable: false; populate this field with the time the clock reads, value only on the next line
8:43
